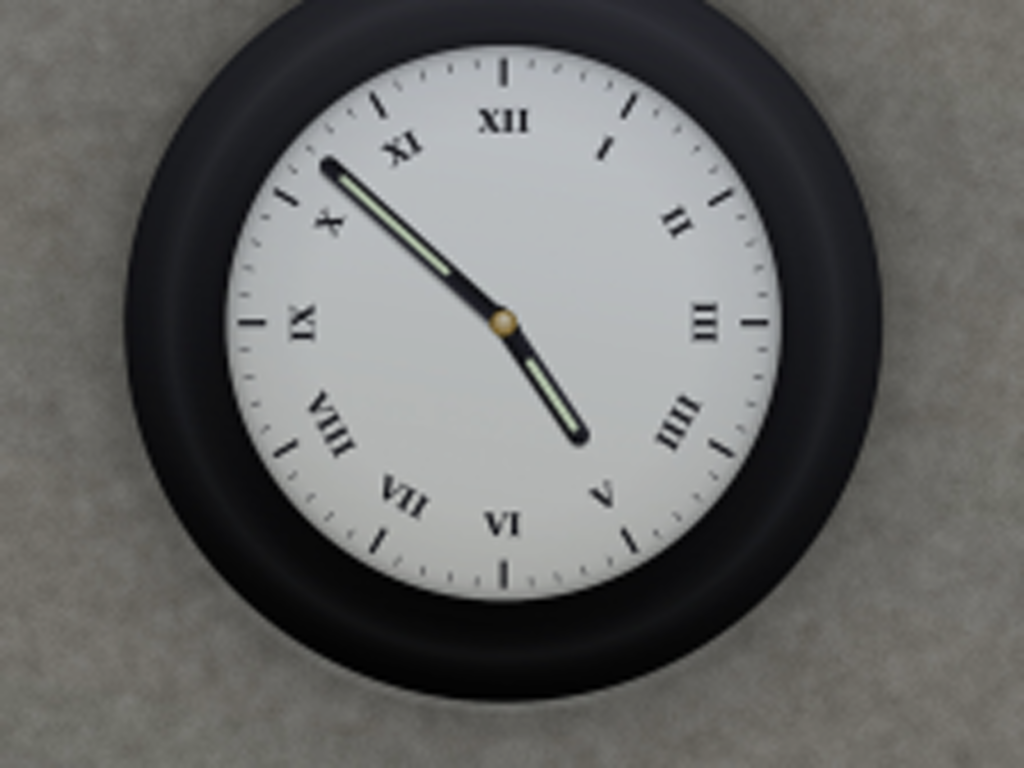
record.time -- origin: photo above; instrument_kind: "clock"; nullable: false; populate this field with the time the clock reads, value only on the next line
4:52
